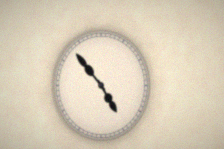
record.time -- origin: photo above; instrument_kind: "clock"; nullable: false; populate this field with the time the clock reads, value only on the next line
4:53
